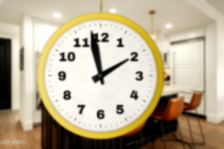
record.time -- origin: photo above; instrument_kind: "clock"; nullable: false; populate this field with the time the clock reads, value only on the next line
1:58
